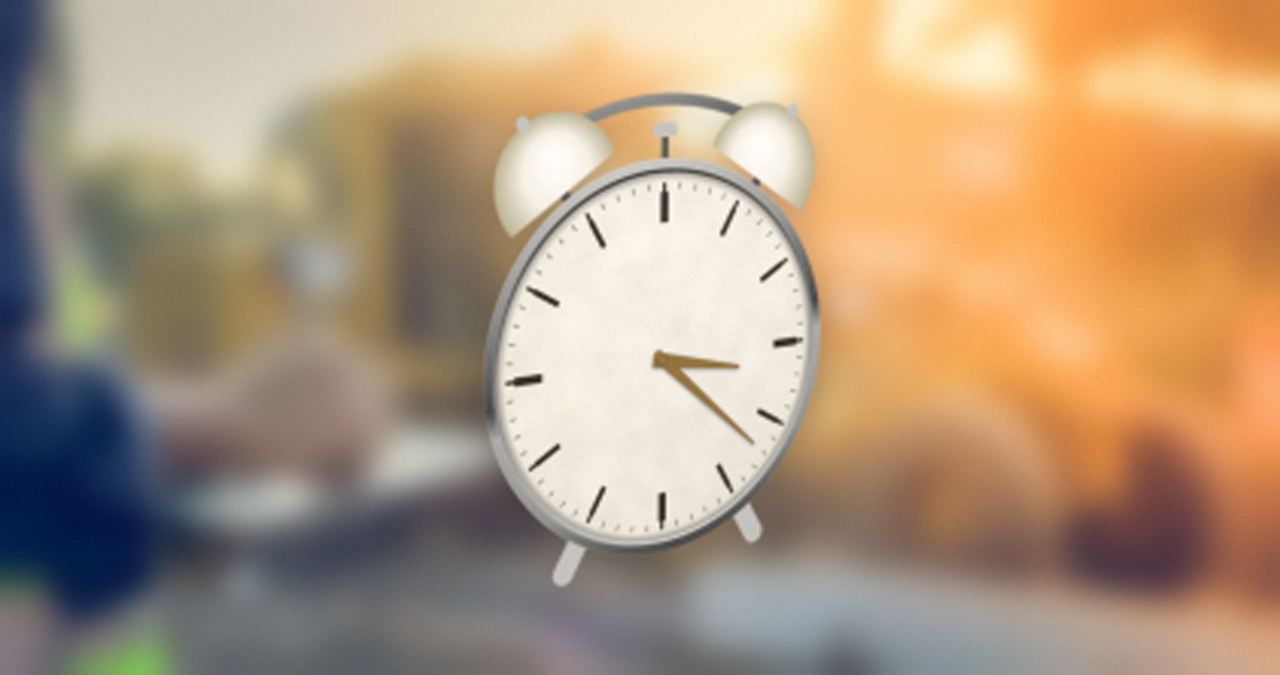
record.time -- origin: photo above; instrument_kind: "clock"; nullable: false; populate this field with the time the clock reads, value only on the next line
3:22
